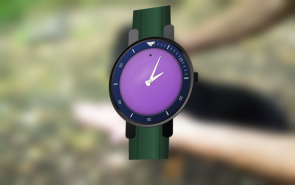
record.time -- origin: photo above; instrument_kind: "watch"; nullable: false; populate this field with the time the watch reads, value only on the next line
2:04
